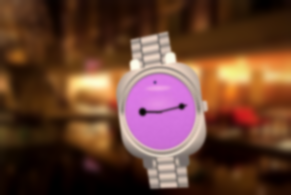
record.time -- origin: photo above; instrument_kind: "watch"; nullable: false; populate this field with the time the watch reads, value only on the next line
9:14
